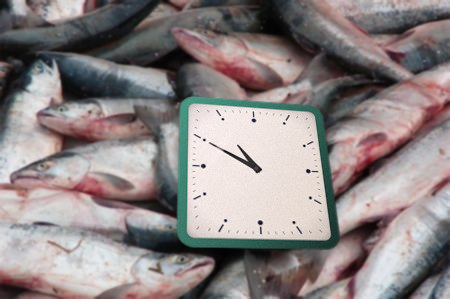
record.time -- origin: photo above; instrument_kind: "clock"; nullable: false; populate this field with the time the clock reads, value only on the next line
10:50
